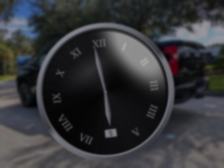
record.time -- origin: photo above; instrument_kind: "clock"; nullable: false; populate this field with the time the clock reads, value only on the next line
5:59
